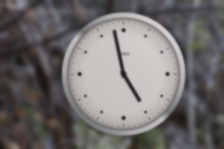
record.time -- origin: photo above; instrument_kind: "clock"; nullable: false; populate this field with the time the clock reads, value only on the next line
4:58
